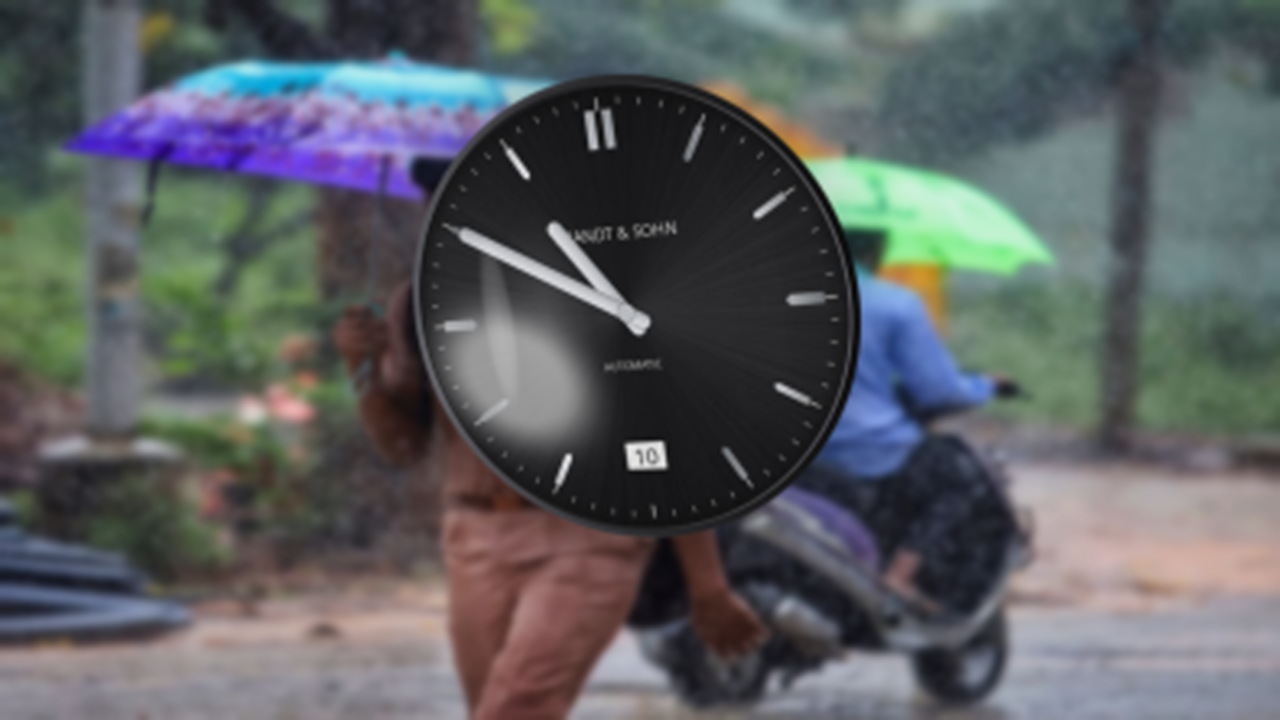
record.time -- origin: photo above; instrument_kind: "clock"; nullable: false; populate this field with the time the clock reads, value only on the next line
10:50
